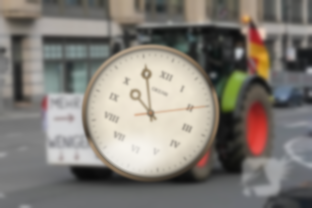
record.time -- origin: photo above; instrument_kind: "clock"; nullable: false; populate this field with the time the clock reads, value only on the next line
9:55:10
